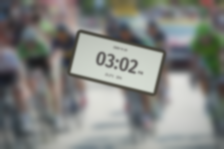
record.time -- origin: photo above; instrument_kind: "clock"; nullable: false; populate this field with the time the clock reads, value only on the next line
3:02
